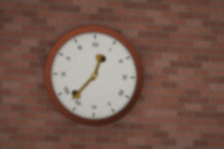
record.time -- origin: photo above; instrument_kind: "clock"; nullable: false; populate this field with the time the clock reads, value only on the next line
12:37
